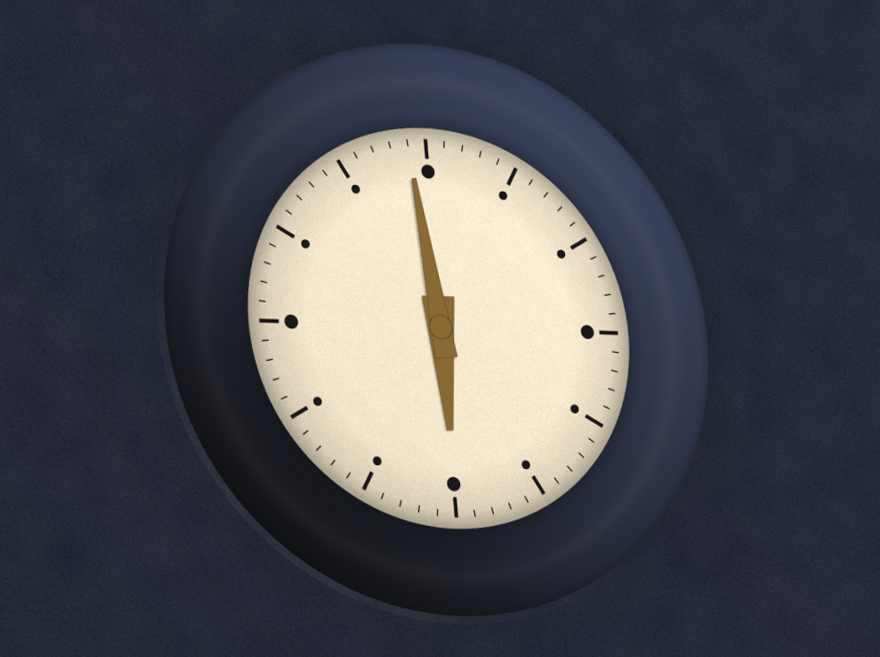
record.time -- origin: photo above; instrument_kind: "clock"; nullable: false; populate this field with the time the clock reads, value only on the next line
5:59
